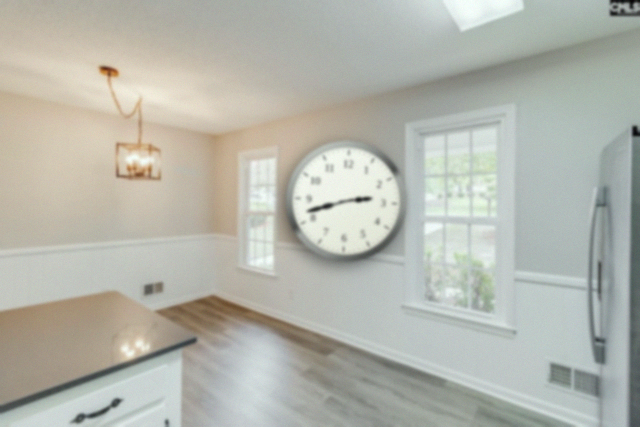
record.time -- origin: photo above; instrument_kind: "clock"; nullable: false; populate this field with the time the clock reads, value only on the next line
2:42
